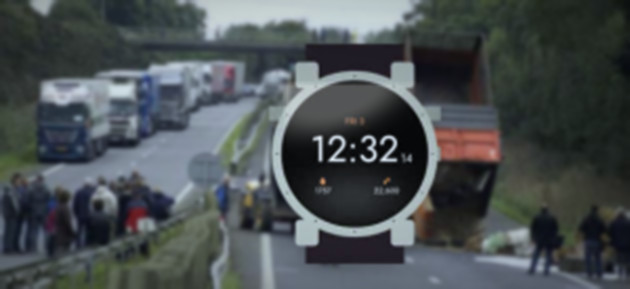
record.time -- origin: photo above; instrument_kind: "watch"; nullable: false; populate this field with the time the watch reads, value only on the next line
12:32
